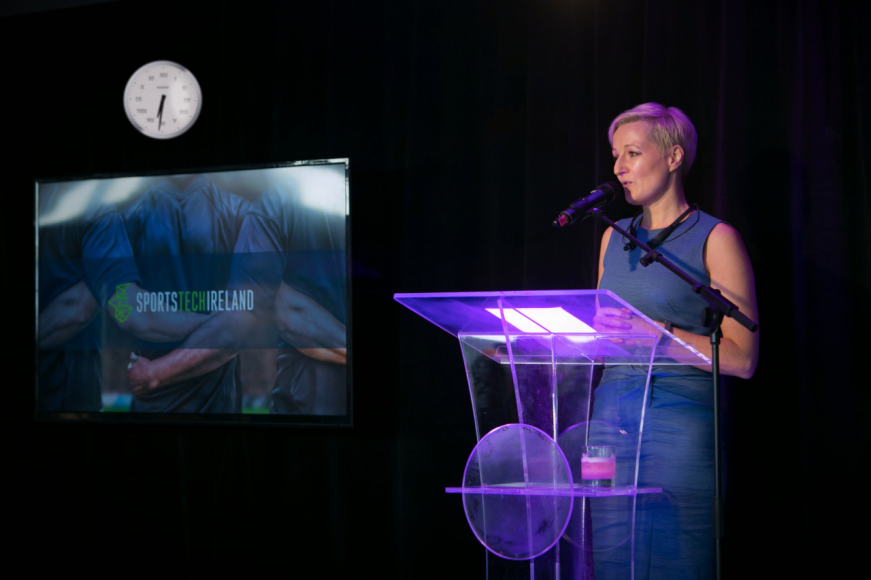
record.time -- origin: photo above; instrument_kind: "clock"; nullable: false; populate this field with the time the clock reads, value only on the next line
6:31
